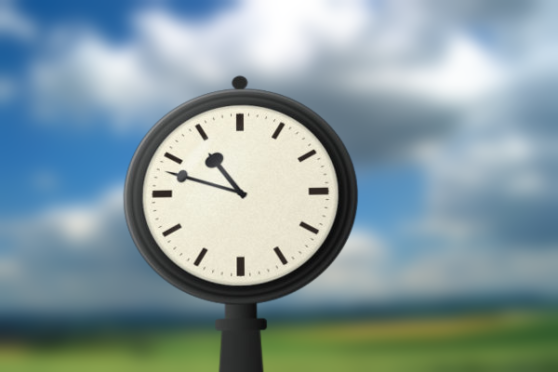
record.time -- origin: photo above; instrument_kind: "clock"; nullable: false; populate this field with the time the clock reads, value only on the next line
10:48
